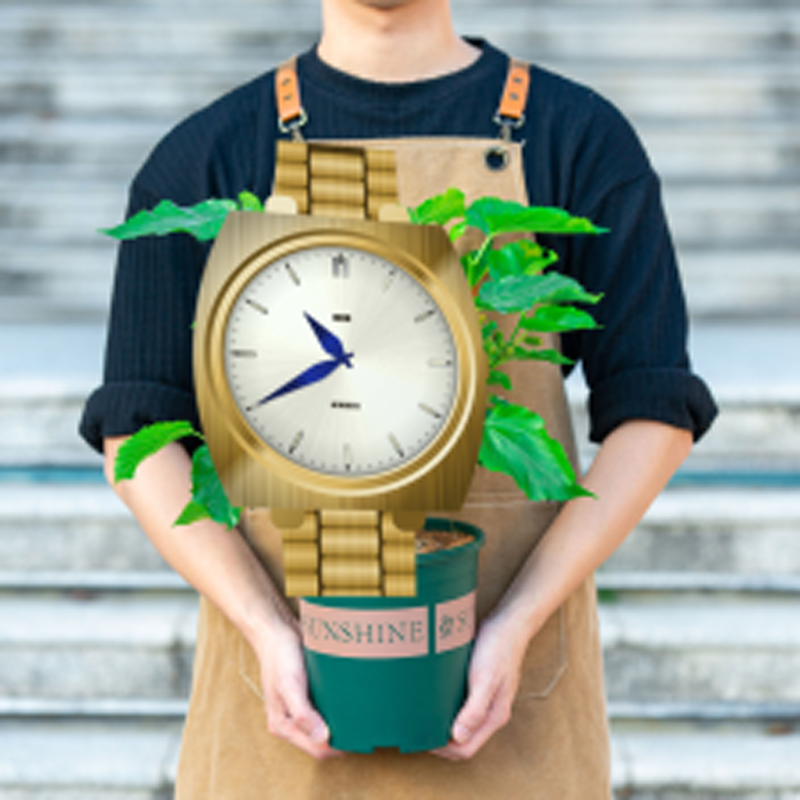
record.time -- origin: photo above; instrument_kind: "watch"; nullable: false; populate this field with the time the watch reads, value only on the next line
10:40
